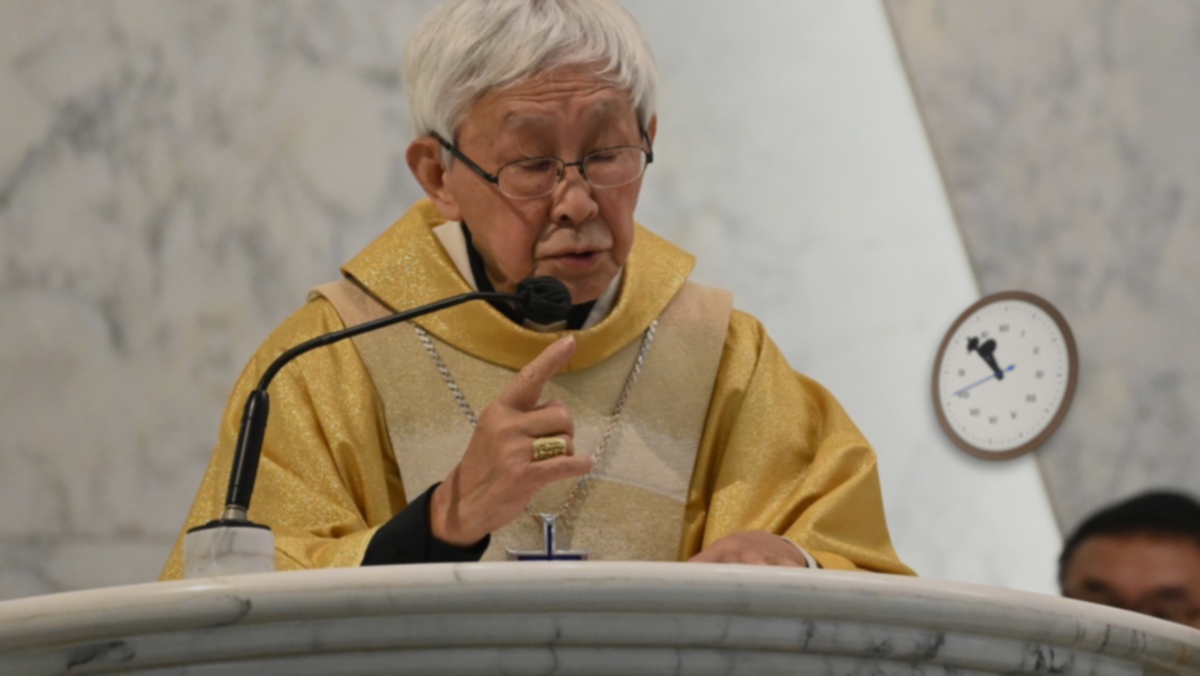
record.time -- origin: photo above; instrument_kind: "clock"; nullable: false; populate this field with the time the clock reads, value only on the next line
10:51:41
